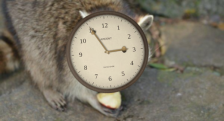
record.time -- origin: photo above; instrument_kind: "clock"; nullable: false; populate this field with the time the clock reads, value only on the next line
2:55
